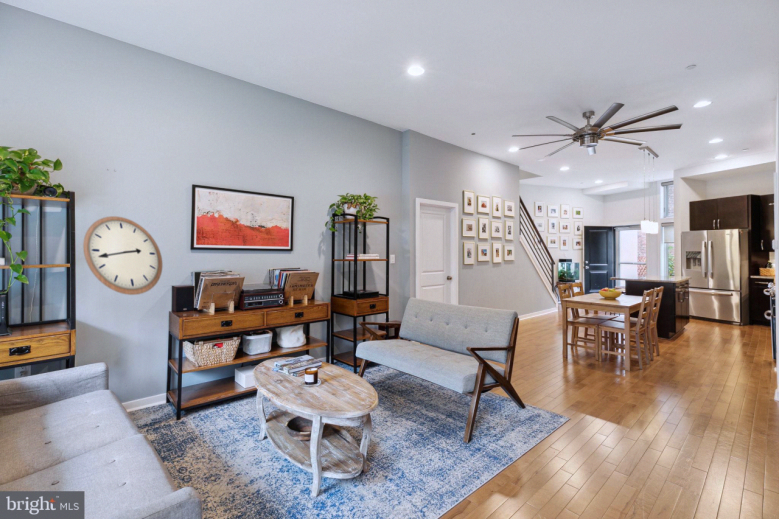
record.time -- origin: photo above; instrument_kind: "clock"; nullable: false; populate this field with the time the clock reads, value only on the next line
2:43
